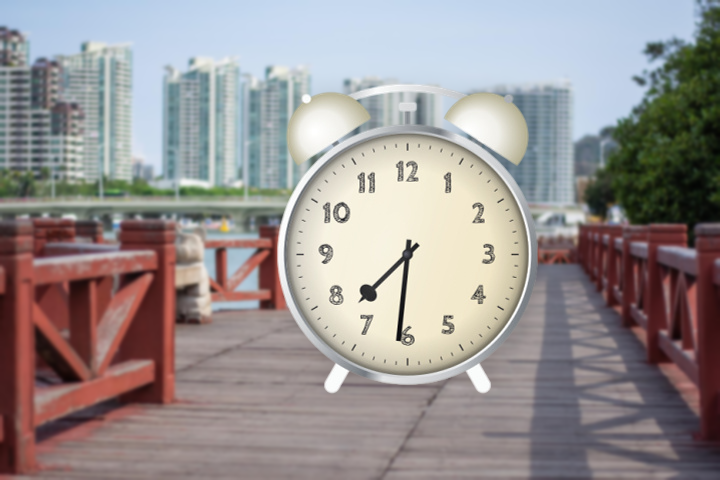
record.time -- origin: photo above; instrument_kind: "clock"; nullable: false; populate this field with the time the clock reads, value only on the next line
7:31
